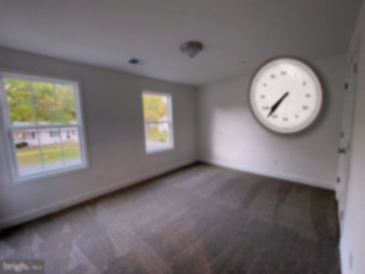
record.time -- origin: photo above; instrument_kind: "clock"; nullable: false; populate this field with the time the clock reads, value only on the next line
7:37
